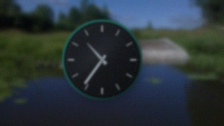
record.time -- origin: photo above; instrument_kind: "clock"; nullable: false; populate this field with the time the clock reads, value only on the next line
10:36
